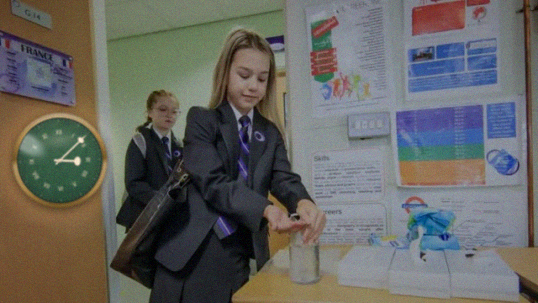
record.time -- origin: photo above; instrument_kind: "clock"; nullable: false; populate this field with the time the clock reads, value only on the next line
3:08
